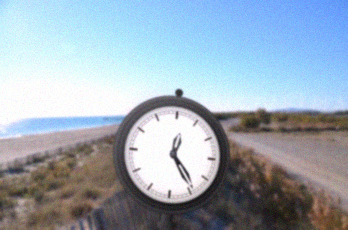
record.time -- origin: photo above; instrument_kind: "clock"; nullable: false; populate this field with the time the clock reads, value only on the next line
12:24
